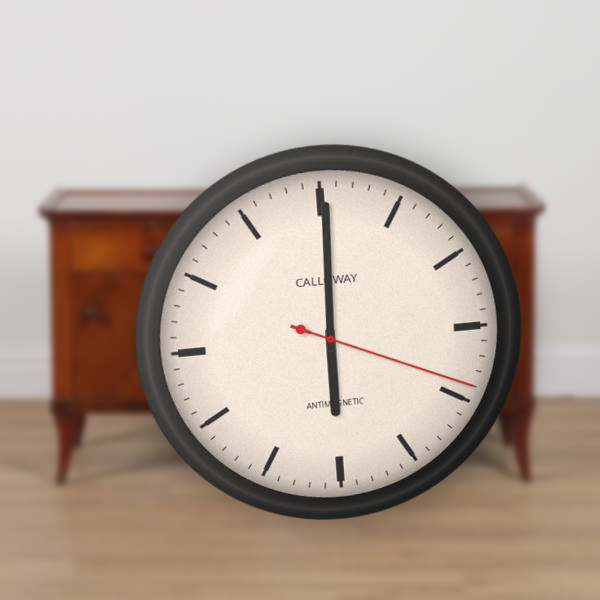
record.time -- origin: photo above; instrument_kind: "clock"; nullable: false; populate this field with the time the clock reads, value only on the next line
6:00:19
